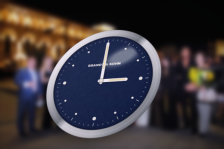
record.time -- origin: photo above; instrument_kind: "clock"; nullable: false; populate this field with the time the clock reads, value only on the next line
3:00
